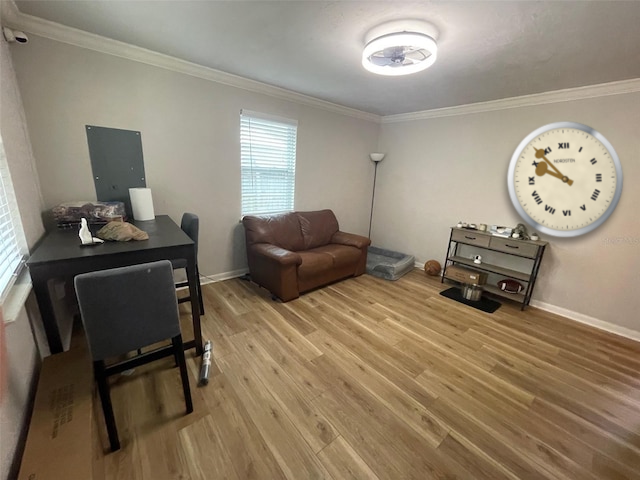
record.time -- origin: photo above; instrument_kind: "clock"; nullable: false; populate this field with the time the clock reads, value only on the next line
9:53
